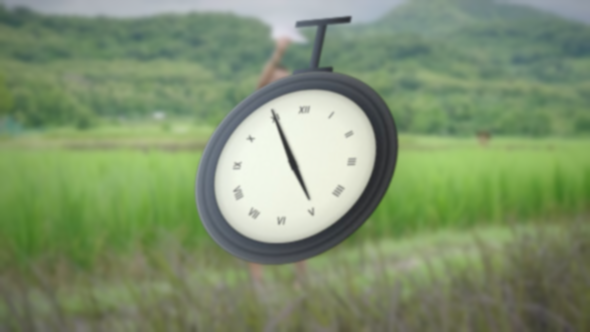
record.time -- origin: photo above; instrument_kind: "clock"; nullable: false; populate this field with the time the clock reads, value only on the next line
4:55
